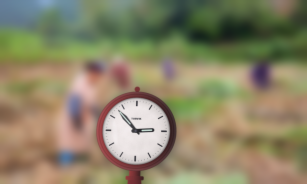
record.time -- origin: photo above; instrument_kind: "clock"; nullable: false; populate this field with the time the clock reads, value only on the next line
2:53
